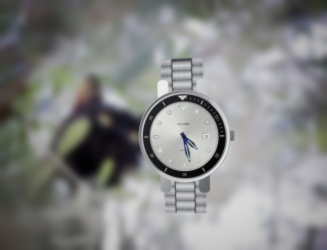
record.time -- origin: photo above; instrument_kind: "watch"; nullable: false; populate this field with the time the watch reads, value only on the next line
4:28
